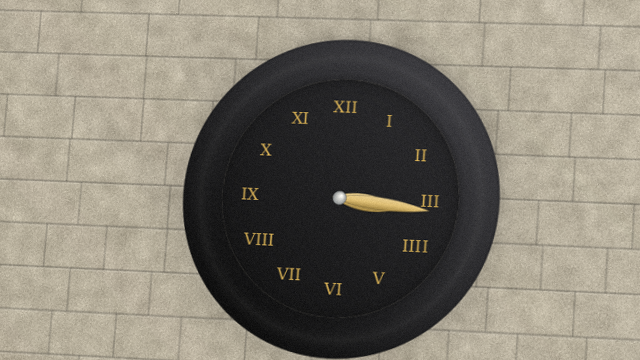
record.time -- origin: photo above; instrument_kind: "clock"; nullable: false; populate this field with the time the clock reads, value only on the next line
3:16
